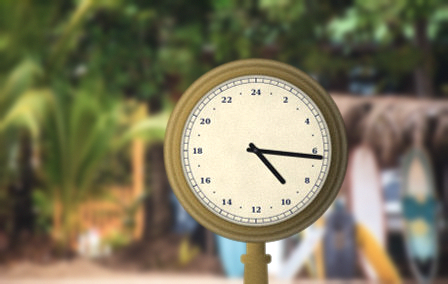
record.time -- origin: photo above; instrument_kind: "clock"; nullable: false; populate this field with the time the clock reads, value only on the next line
9:16
